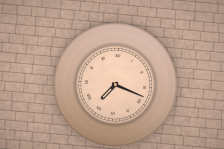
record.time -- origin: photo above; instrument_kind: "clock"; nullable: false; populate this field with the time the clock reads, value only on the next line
7:18
